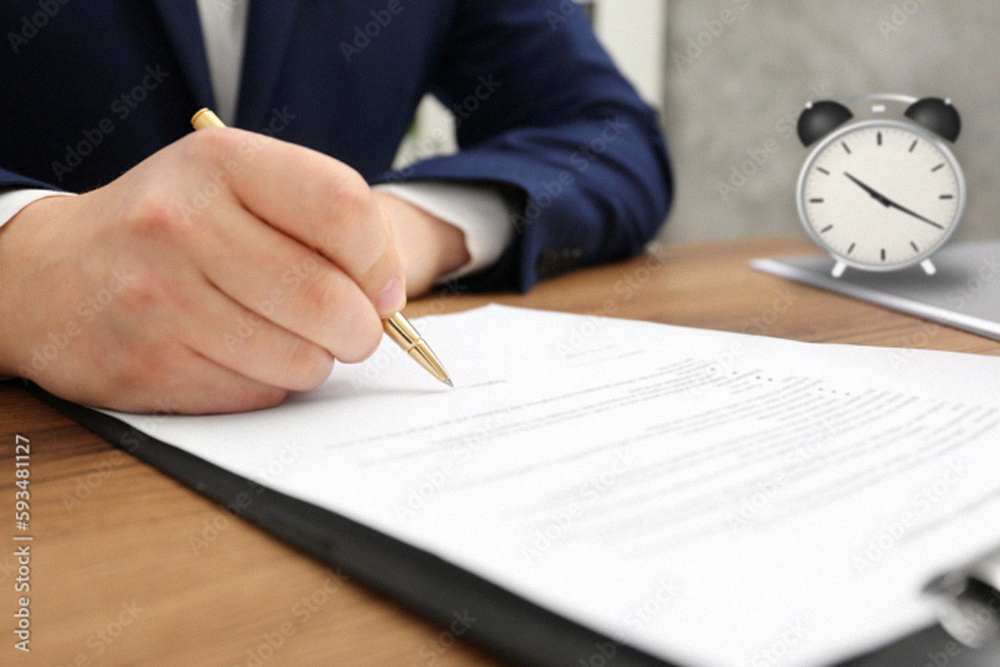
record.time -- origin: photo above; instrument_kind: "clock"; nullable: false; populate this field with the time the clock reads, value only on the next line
10:20
